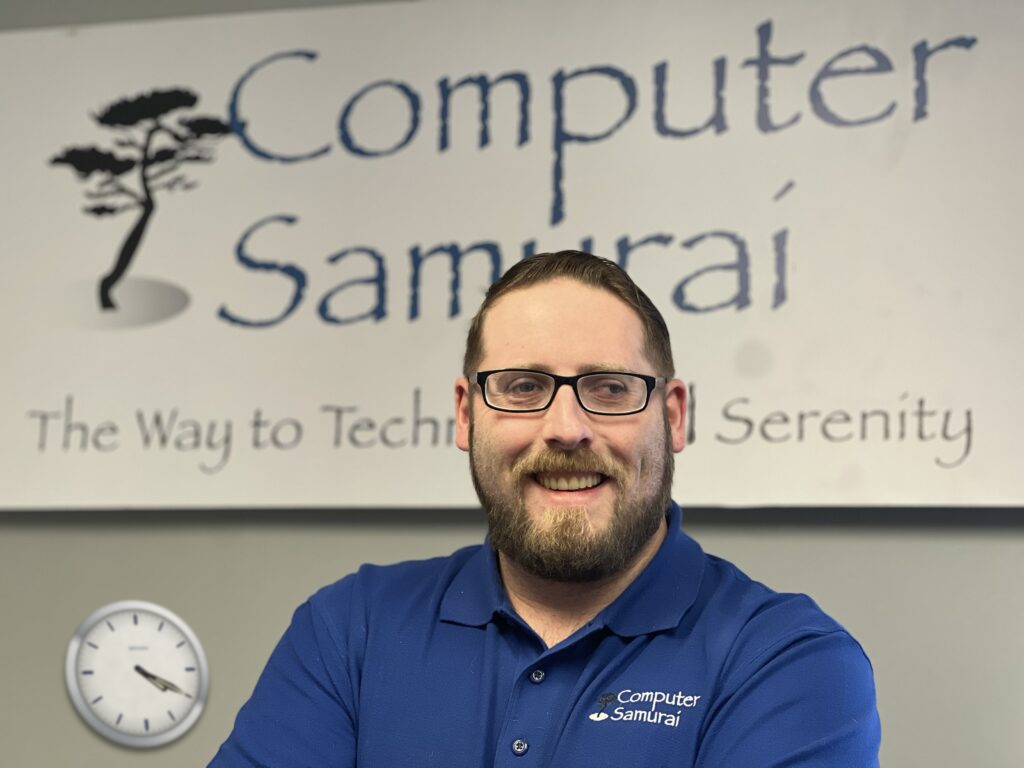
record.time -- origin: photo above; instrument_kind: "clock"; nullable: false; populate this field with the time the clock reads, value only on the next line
4:20
